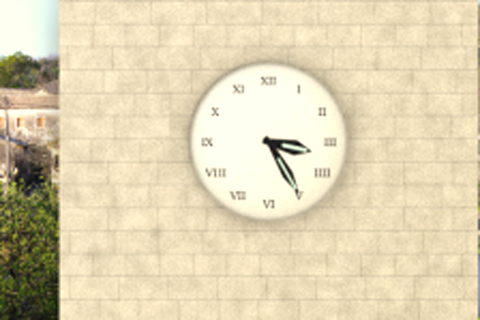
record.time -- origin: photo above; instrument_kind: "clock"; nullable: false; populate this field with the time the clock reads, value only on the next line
3:25
